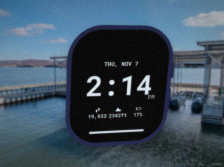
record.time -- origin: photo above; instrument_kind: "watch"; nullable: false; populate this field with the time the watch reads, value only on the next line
2:14
